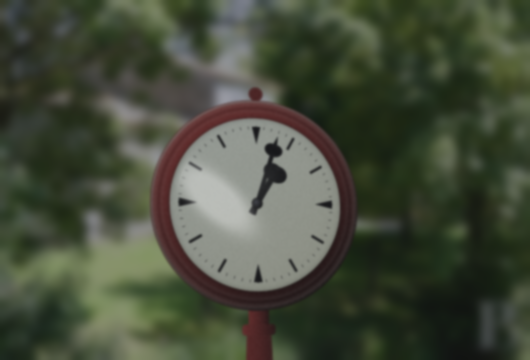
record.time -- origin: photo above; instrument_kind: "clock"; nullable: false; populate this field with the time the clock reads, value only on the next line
1:03
